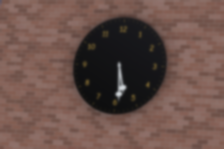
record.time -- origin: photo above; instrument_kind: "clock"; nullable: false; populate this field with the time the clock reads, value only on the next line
5:29
